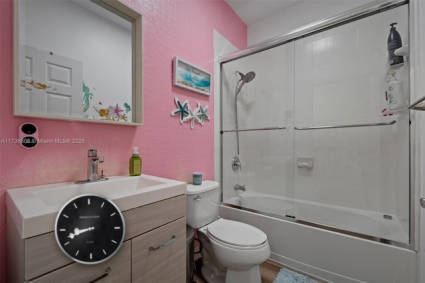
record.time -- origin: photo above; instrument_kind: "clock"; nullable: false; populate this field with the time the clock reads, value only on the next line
8:42
